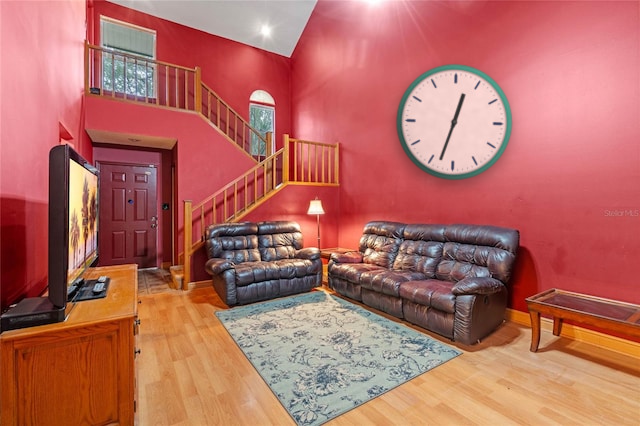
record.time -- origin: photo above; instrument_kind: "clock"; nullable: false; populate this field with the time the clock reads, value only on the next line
12:33
